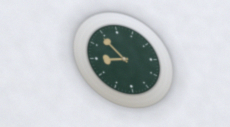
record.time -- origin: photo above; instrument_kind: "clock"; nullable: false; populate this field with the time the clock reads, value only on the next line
8:54
